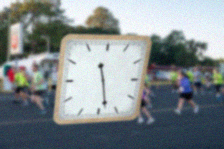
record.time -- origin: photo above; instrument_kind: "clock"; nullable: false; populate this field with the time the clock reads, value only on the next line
11:28
